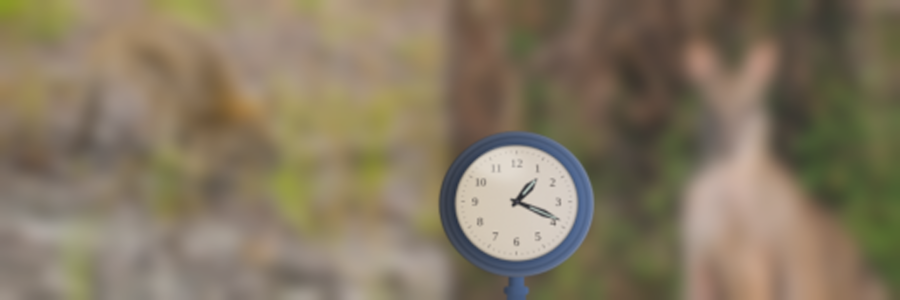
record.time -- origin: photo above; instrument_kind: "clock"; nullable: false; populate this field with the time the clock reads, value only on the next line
1:19
